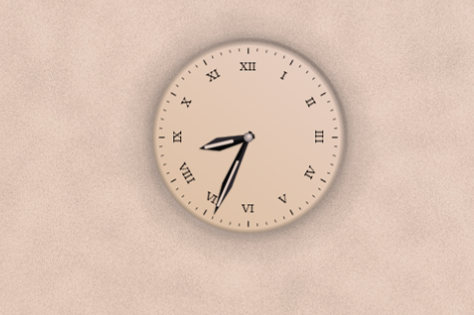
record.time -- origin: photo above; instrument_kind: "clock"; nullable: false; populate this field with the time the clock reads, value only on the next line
8:34
